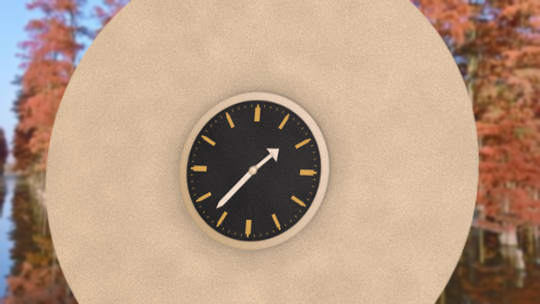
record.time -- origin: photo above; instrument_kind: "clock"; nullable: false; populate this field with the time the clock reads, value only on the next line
1:37
